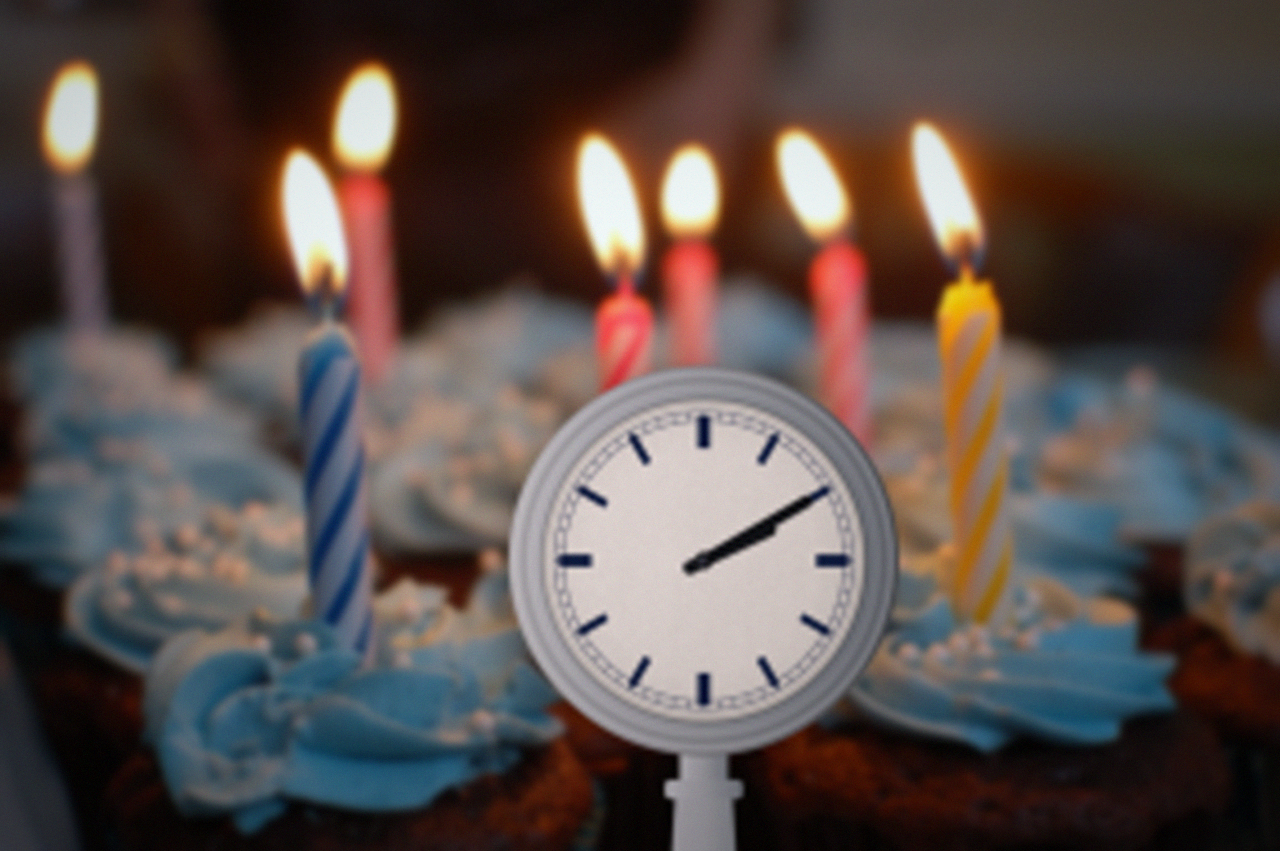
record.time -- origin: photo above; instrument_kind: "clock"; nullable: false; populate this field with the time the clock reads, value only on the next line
2:10
